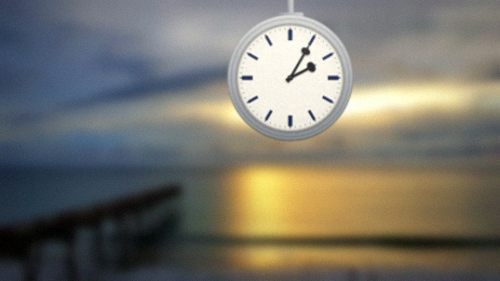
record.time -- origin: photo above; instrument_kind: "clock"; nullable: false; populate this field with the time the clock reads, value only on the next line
2:05
